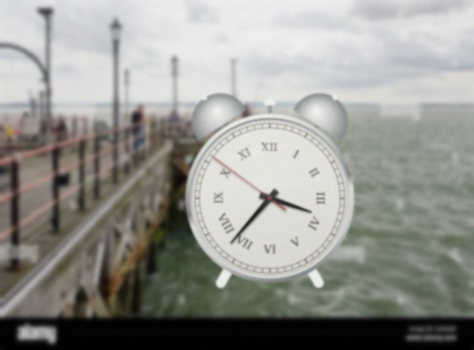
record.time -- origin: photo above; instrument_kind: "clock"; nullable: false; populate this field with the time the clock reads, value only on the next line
3:36:51
